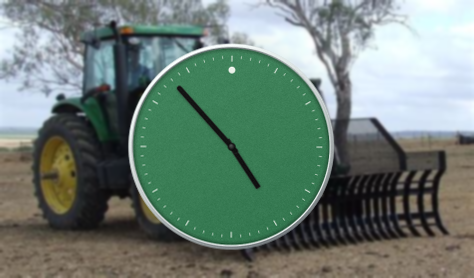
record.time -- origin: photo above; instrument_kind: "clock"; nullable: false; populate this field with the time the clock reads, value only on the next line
4:53
